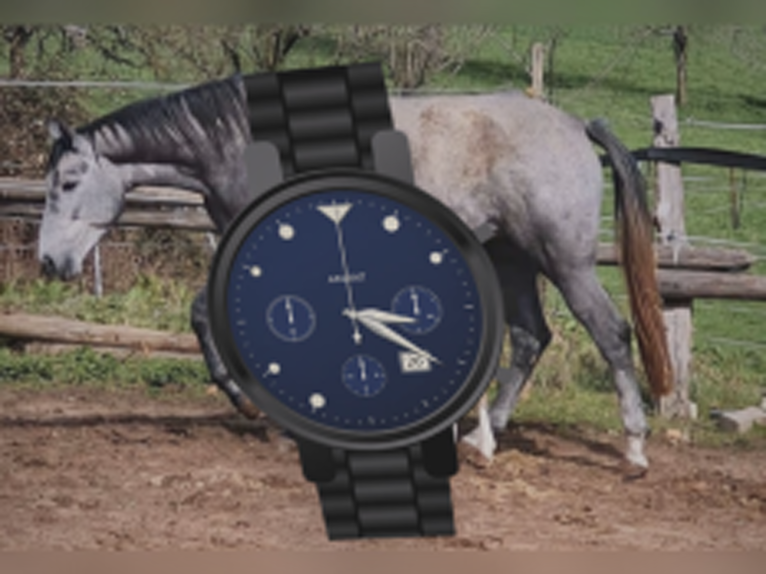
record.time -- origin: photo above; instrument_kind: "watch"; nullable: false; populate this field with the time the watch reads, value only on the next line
3:21
